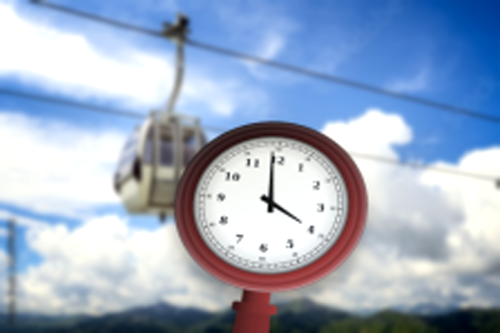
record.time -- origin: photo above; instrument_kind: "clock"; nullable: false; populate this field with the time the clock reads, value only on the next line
3:59
